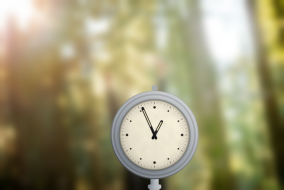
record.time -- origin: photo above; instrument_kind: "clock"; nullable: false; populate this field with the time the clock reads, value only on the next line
12:56
